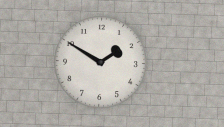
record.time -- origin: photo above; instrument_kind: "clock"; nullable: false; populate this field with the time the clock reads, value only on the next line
1:50
